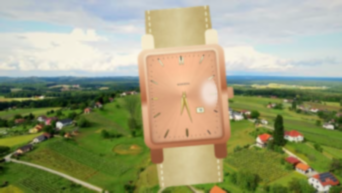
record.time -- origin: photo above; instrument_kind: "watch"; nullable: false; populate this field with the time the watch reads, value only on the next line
6:28
